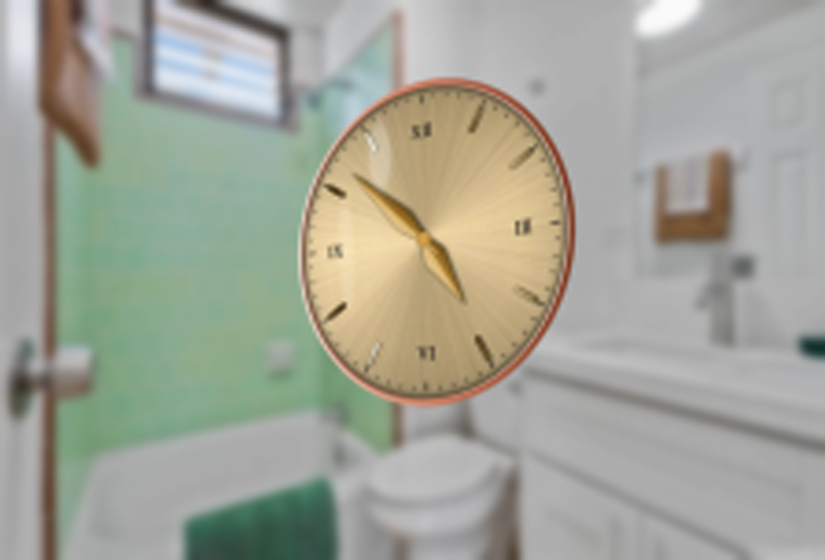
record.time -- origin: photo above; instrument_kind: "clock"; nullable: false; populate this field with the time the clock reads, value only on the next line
4:52
